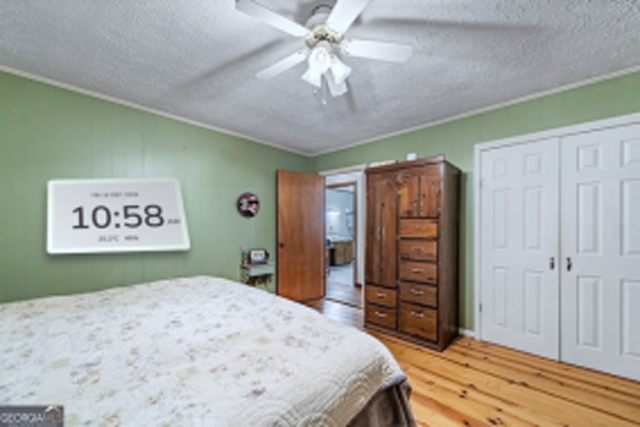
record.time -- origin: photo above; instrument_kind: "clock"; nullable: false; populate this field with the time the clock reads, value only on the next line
10:58
